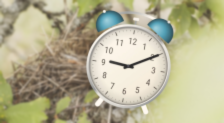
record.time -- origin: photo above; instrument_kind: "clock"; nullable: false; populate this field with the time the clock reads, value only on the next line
9:10
